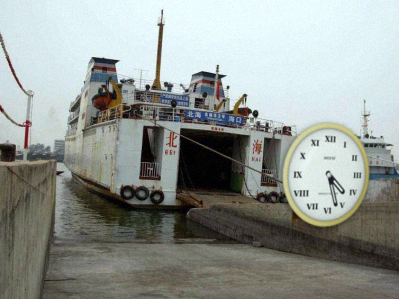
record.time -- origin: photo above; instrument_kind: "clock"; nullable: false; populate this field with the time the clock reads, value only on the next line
4:27
